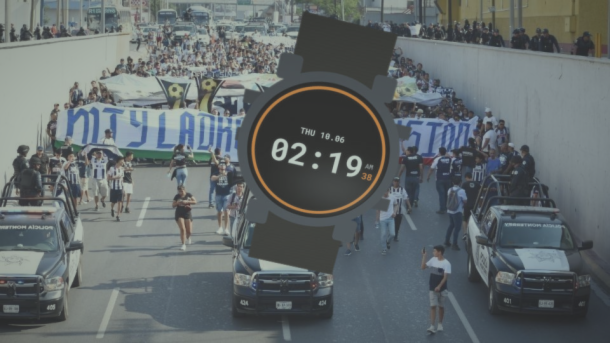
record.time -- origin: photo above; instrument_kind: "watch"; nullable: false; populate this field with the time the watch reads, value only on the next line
2:19:38
